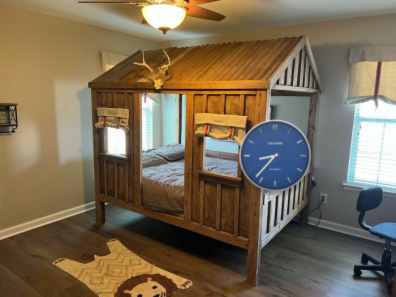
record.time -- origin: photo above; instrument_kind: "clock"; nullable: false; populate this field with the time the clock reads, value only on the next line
8:37
